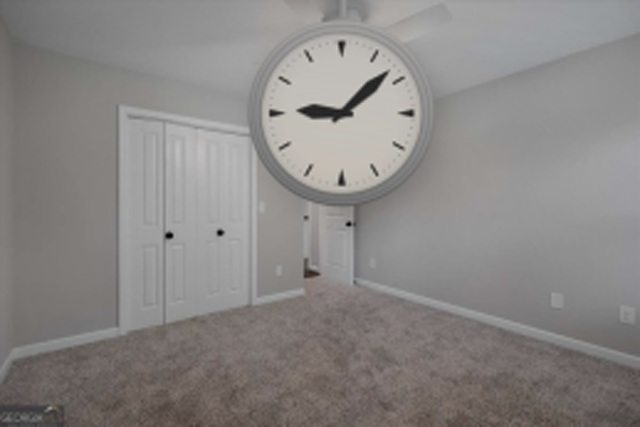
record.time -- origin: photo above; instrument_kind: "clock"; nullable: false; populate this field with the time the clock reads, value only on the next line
9:08
